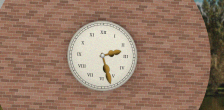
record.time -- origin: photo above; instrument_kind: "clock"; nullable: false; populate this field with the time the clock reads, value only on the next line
2:27
